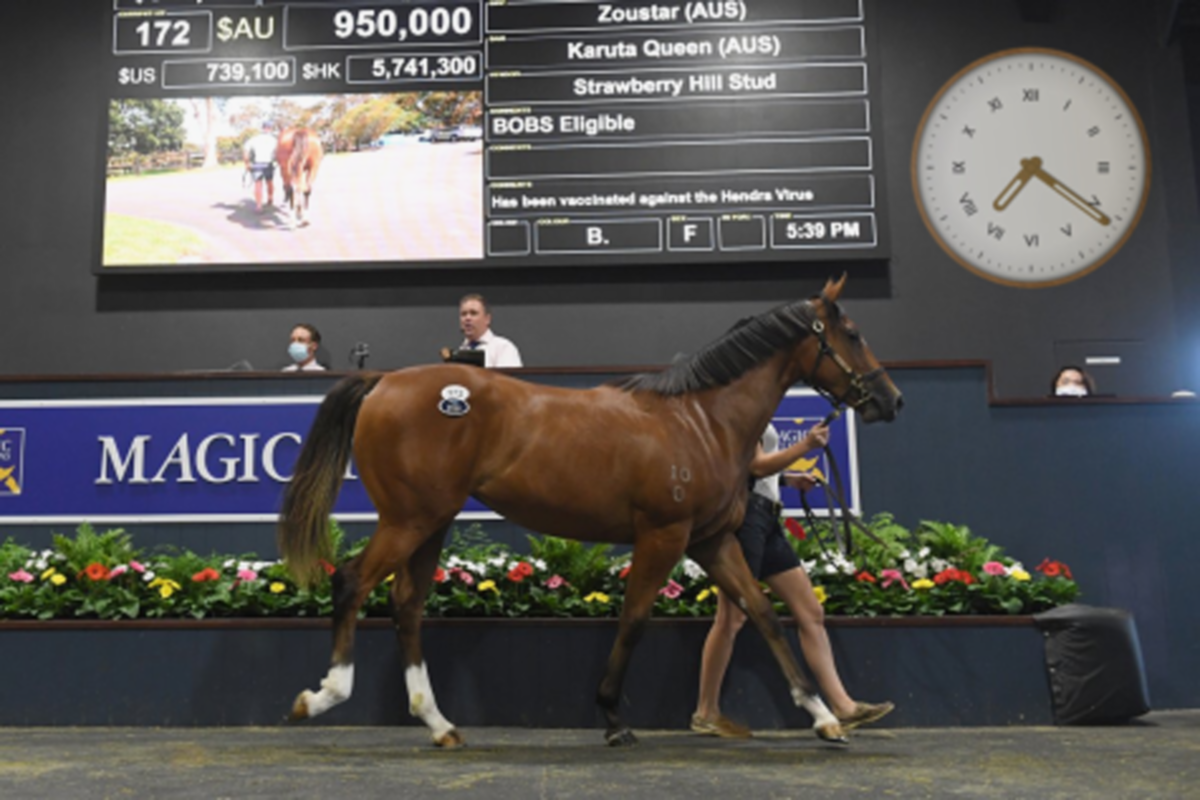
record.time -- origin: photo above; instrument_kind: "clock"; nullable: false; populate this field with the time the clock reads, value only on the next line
7:21
